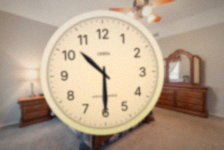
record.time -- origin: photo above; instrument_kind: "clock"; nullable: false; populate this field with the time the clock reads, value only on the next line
10:30
